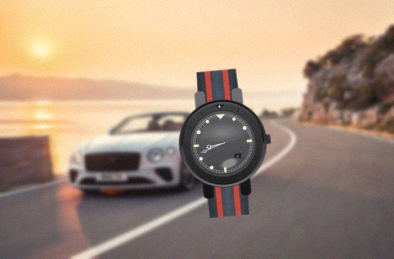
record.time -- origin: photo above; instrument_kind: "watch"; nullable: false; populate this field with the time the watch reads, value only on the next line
8:42
